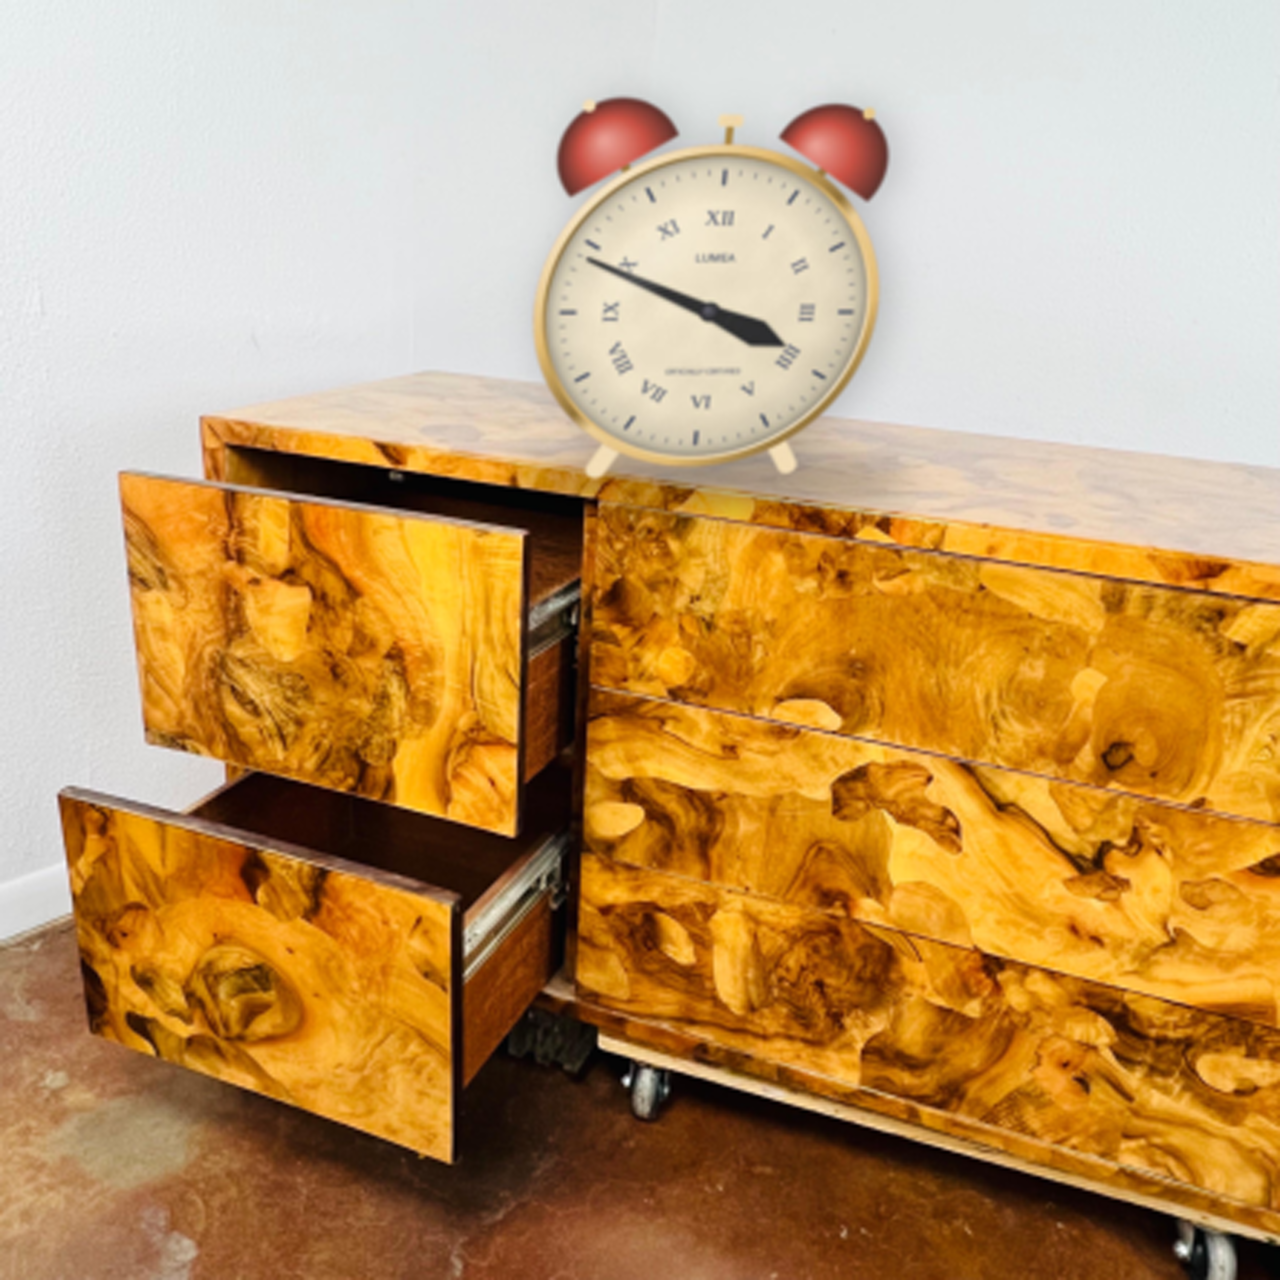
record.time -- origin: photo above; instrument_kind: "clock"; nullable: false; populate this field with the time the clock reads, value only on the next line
3:49
